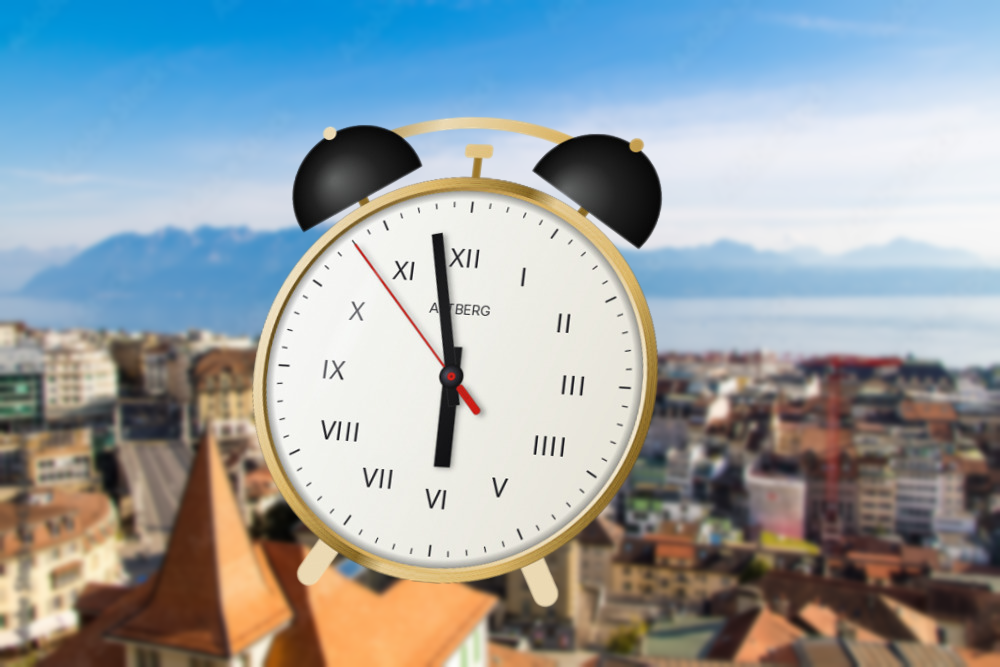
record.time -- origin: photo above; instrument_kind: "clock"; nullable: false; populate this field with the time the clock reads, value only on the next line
5:57:53
